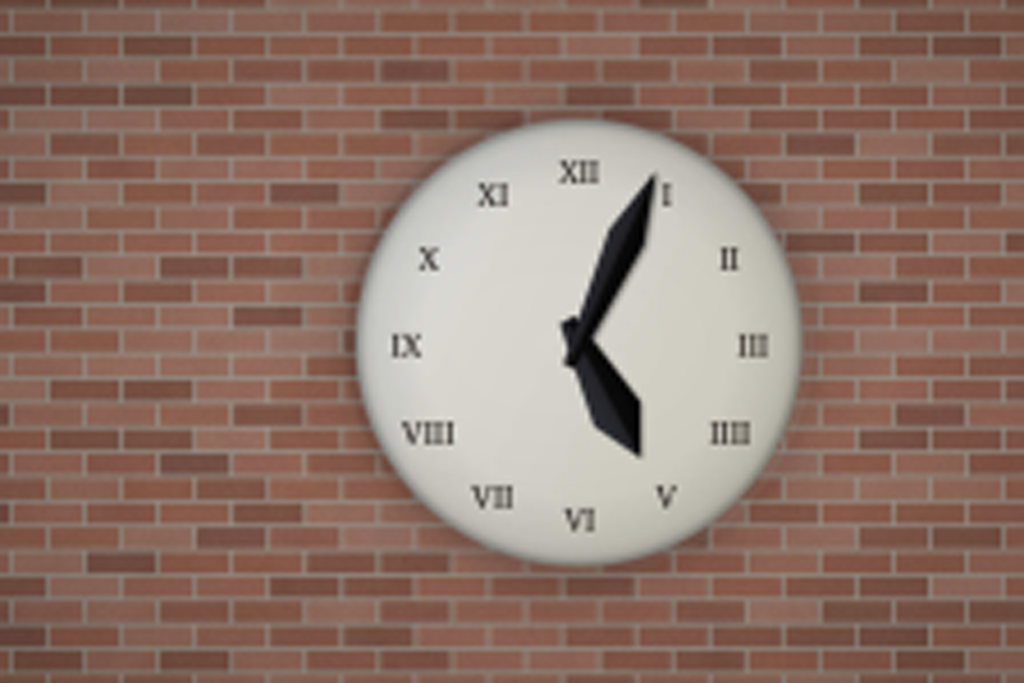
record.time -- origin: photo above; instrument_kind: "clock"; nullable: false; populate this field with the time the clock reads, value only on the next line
5:04
